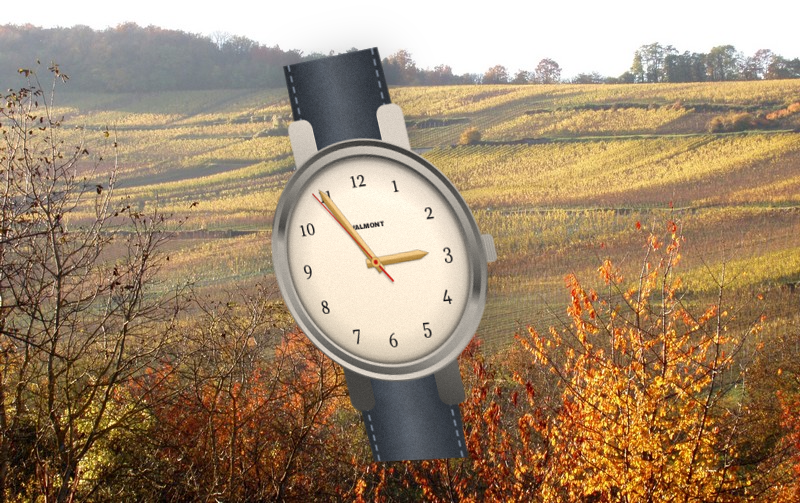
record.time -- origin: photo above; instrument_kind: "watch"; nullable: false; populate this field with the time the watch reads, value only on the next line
2:54:54
